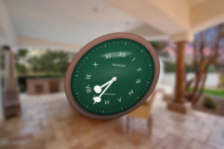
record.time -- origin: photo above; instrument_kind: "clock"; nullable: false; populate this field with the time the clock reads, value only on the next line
7:34
